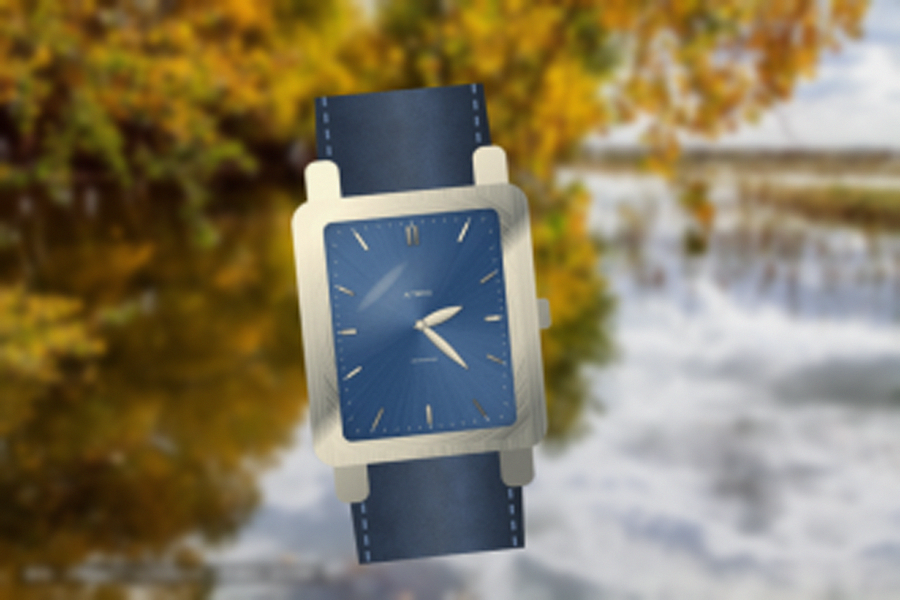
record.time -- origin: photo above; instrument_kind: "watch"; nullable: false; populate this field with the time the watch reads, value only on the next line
2:23
